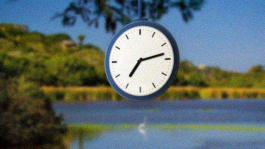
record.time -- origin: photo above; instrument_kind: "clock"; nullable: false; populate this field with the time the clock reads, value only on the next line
7:13
